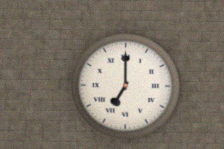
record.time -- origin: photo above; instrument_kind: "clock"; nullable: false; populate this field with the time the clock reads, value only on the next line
7:00
